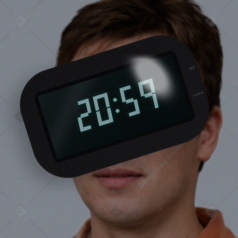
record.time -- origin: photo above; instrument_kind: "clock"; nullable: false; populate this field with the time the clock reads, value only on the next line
20:59
